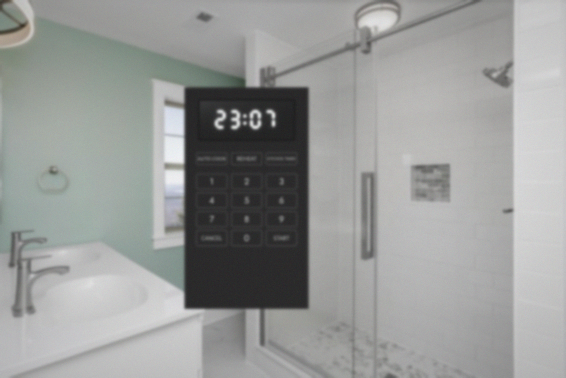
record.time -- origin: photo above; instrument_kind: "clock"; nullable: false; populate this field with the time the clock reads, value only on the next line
23:07
